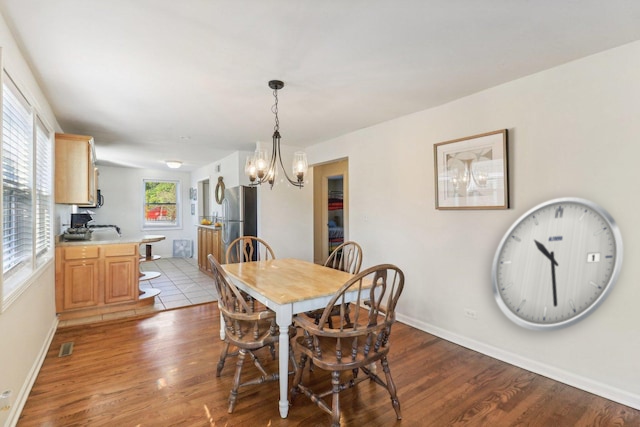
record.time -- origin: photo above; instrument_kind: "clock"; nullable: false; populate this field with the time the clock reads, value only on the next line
10:28
